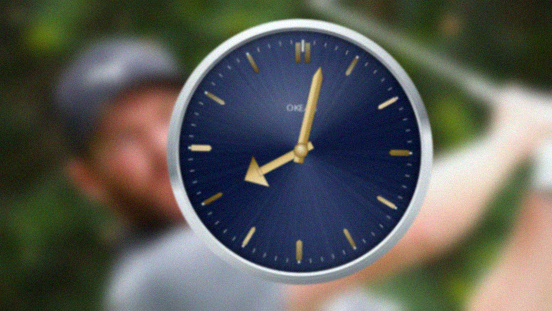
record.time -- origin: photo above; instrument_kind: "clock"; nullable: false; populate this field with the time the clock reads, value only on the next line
8:02
